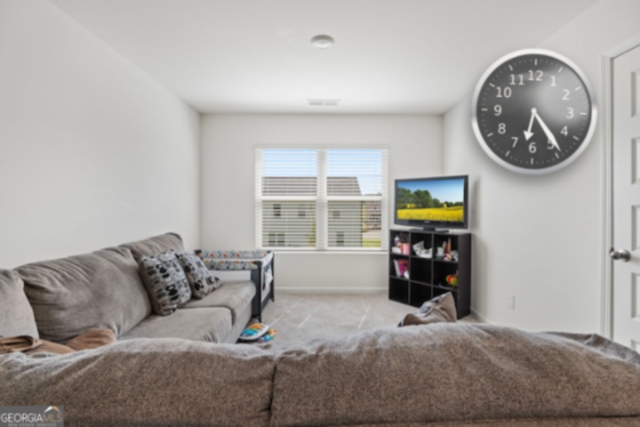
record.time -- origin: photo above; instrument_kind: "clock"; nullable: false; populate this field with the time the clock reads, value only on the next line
6:24
